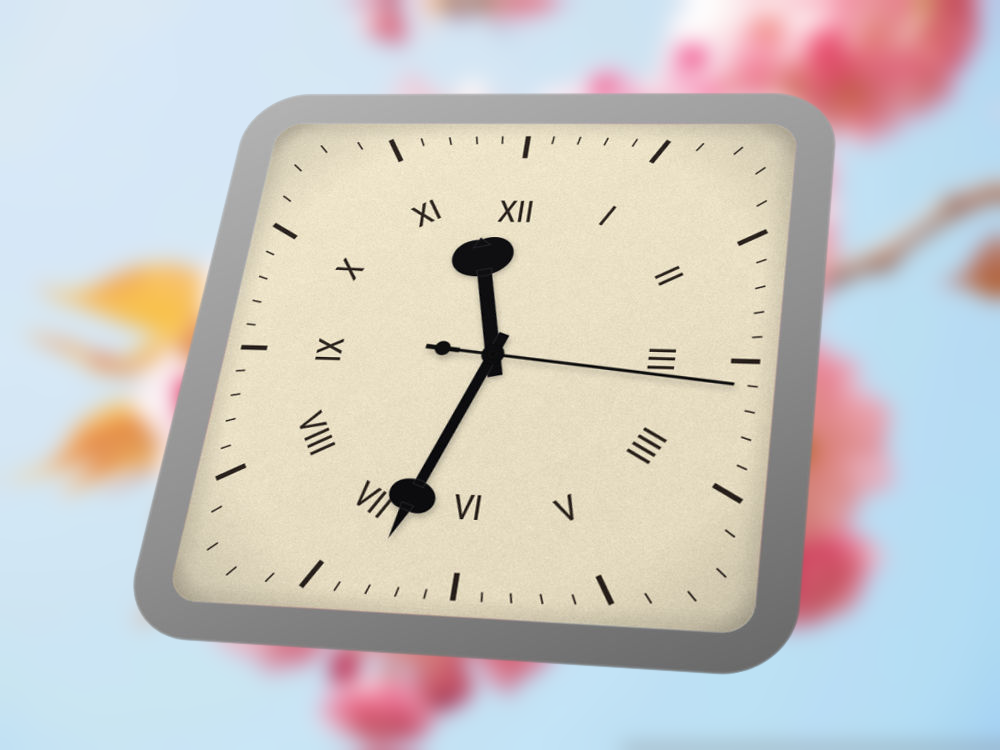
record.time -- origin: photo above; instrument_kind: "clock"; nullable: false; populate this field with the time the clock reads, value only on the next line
11:33:16
